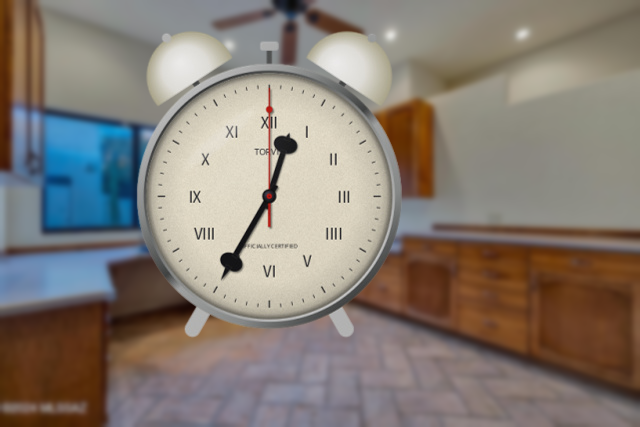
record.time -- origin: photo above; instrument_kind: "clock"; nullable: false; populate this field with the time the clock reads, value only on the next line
12:35:00
